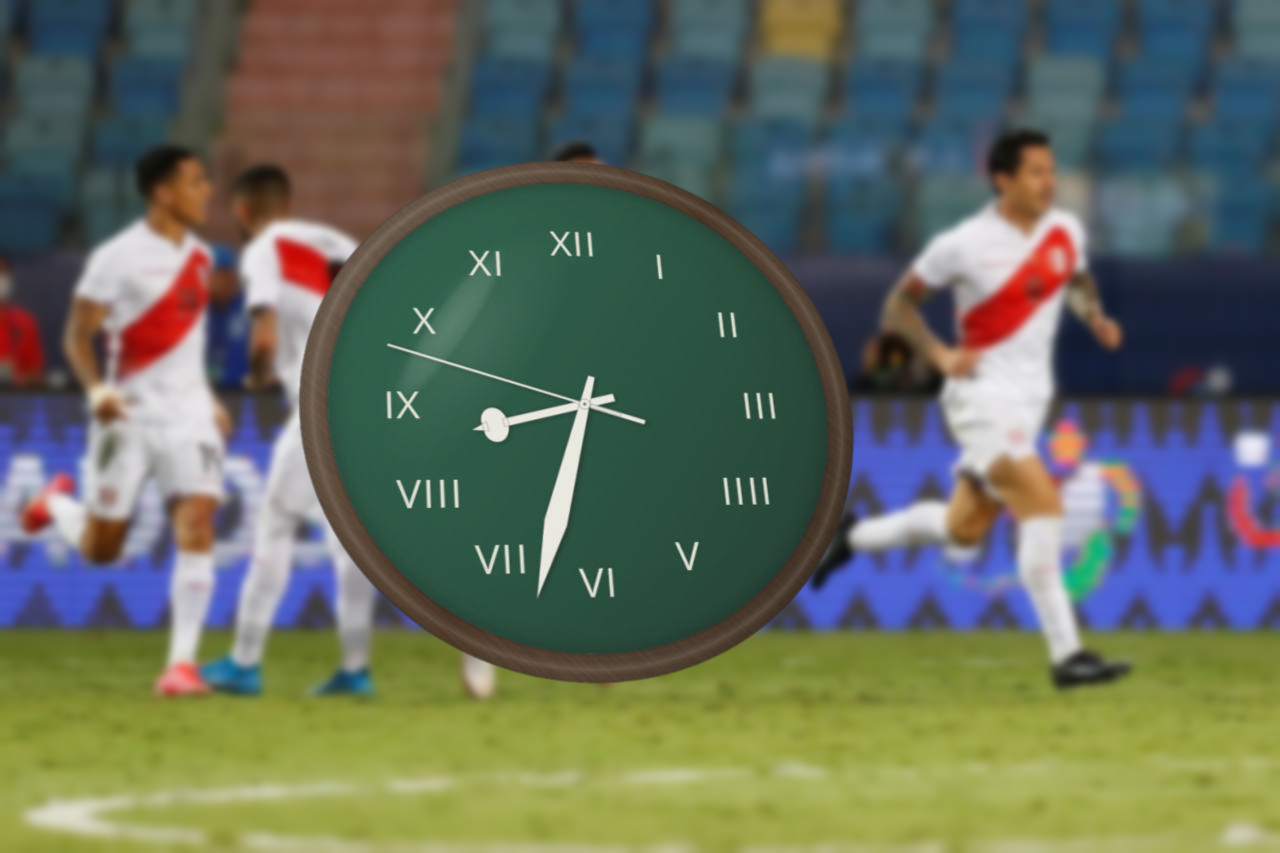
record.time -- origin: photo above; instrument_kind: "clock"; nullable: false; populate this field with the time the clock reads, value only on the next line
8:32:48
